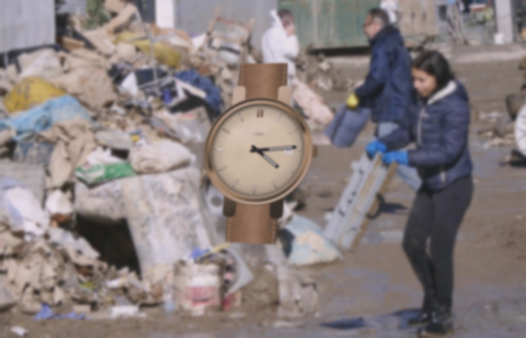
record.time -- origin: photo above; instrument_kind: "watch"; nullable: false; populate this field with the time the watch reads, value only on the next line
4:14
